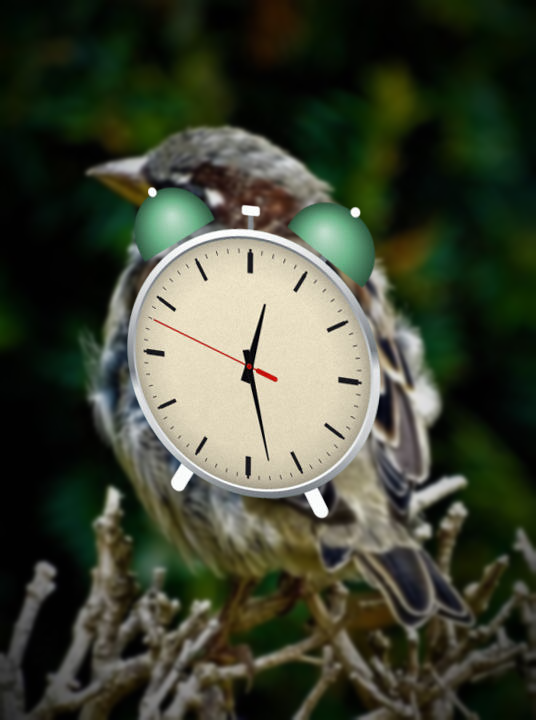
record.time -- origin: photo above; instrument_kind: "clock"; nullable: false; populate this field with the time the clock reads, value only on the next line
12:27:48
